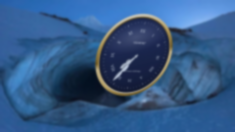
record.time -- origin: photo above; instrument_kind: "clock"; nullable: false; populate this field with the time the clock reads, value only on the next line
7:36
